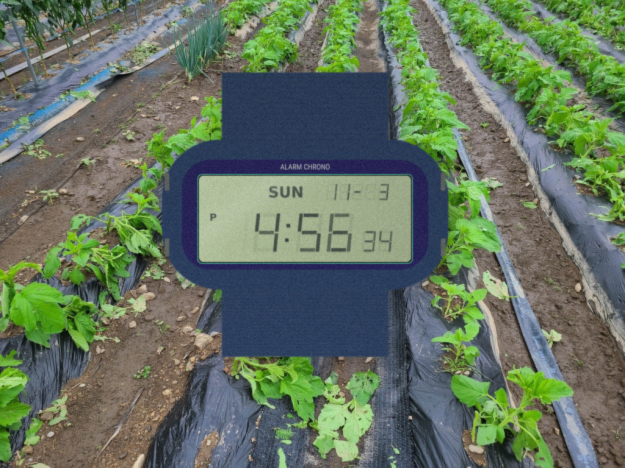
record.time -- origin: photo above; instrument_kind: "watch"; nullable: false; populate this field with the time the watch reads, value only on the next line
4:56:34
